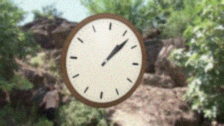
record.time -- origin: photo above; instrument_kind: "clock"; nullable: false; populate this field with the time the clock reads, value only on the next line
1:07
